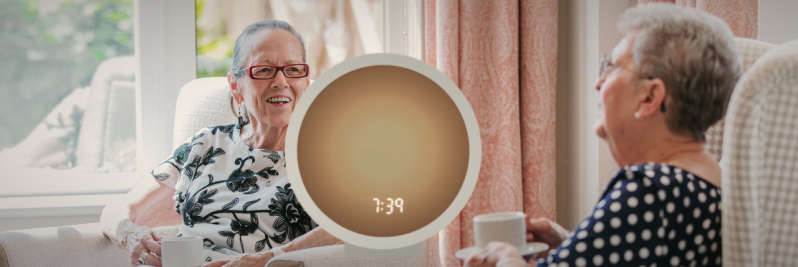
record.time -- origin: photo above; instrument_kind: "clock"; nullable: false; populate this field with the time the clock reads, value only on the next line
7:39
